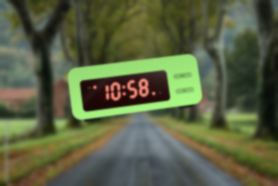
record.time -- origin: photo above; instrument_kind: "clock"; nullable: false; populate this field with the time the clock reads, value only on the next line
10:58
